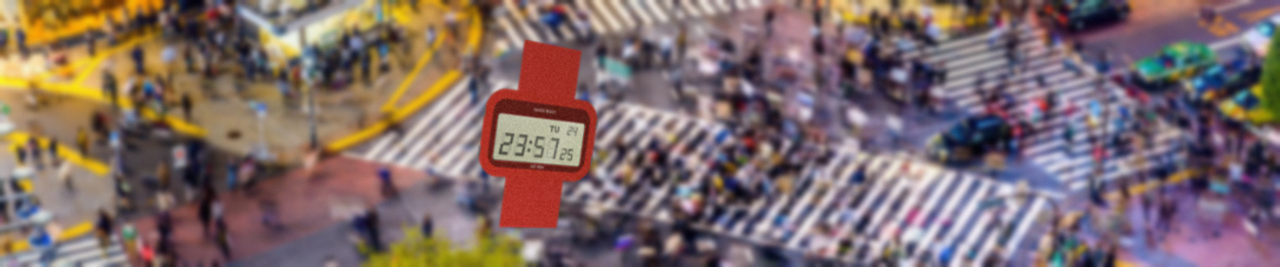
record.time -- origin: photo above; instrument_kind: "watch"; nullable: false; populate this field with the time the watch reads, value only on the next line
23:57:25
